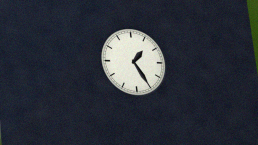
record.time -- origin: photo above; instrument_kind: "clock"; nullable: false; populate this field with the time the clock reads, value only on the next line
1:25
